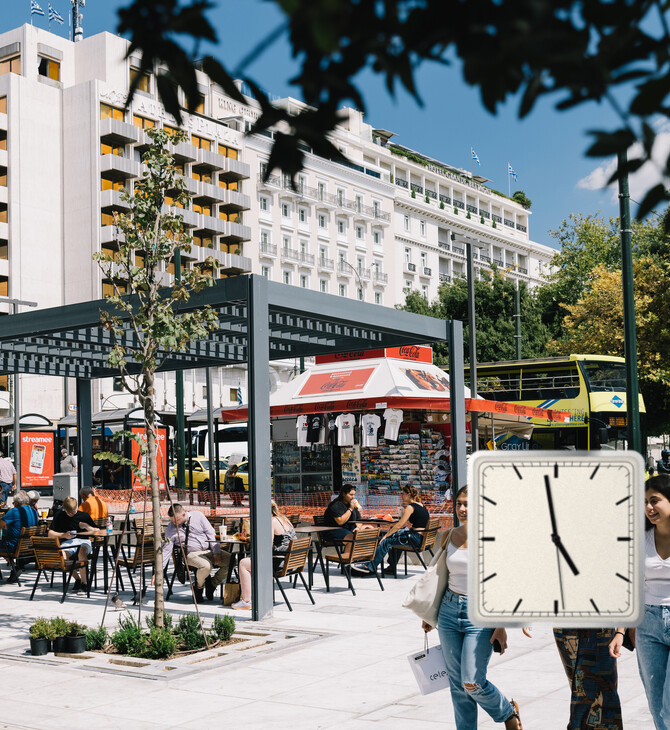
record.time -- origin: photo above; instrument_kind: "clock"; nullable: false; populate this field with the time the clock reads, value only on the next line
4:58:29
